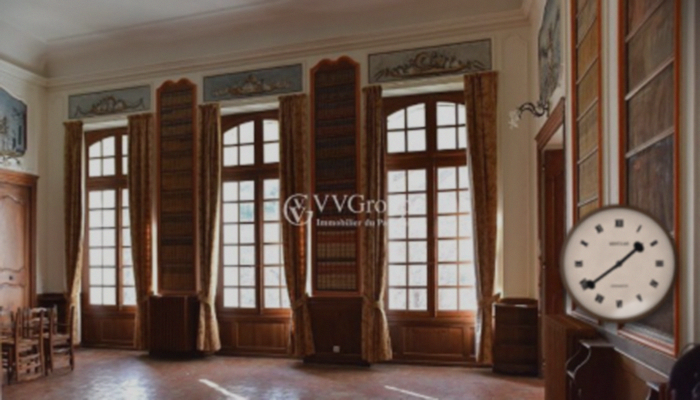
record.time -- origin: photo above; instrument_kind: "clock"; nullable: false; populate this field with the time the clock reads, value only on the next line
1:39
